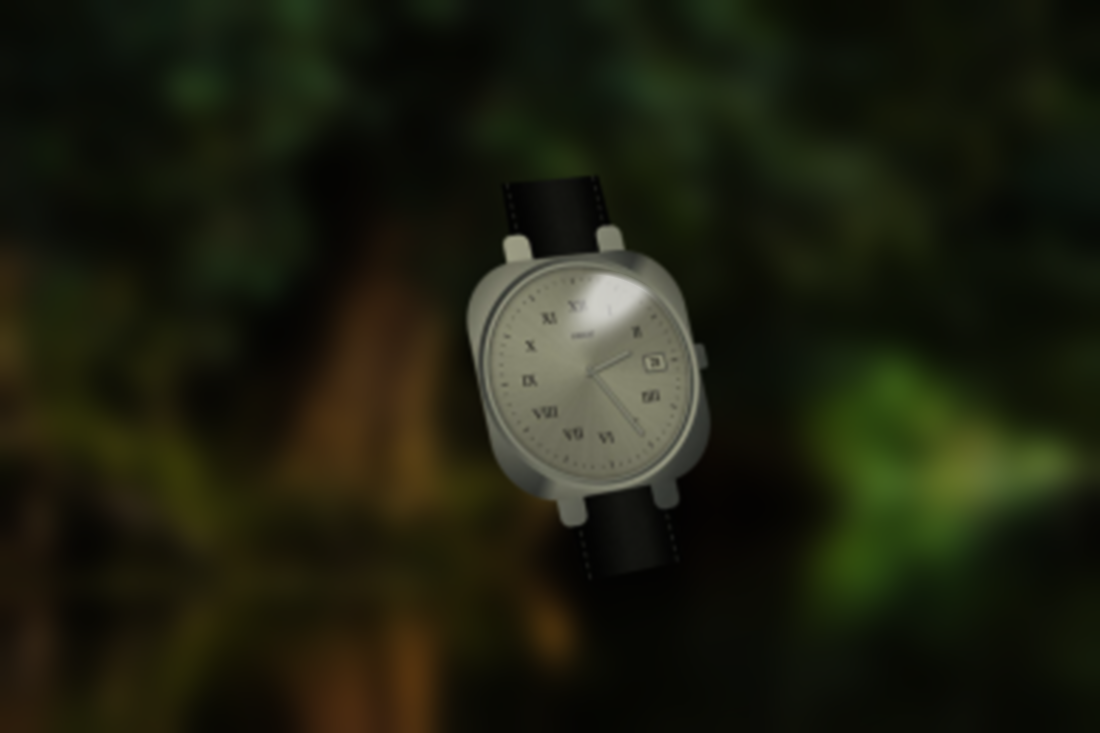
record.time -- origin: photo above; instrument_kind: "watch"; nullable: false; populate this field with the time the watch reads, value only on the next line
2:25
